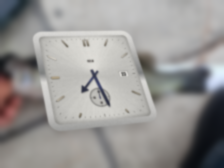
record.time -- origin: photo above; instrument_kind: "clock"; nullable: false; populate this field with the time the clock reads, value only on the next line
7:28
